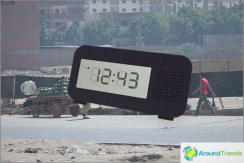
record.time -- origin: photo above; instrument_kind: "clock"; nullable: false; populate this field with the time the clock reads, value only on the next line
12:43
